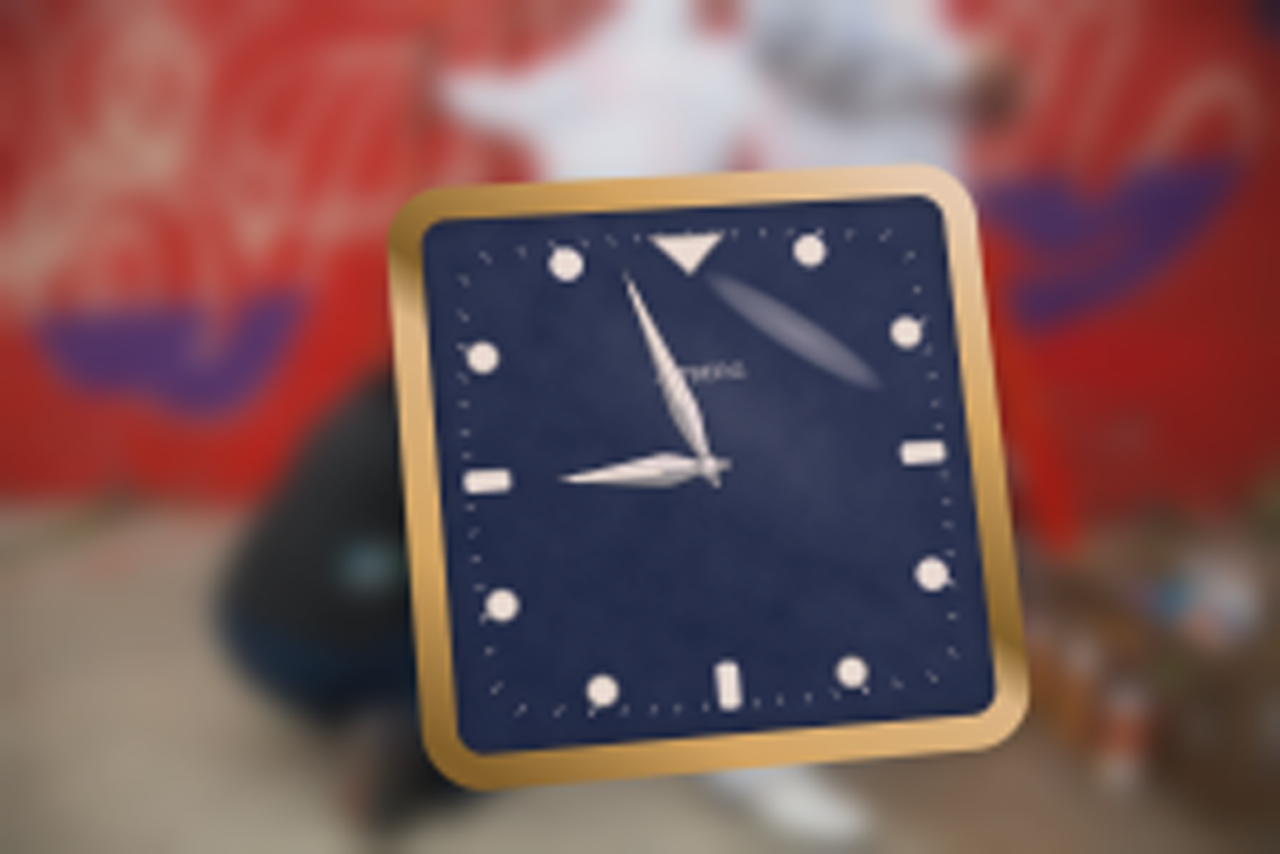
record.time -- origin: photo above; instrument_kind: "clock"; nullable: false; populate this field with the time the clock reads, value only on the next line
8:57
